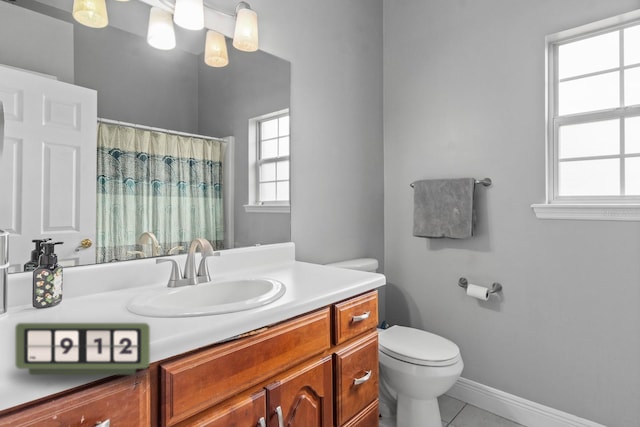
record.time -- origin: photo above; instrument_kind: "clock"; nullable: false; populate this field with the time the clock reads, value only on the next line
9:12
